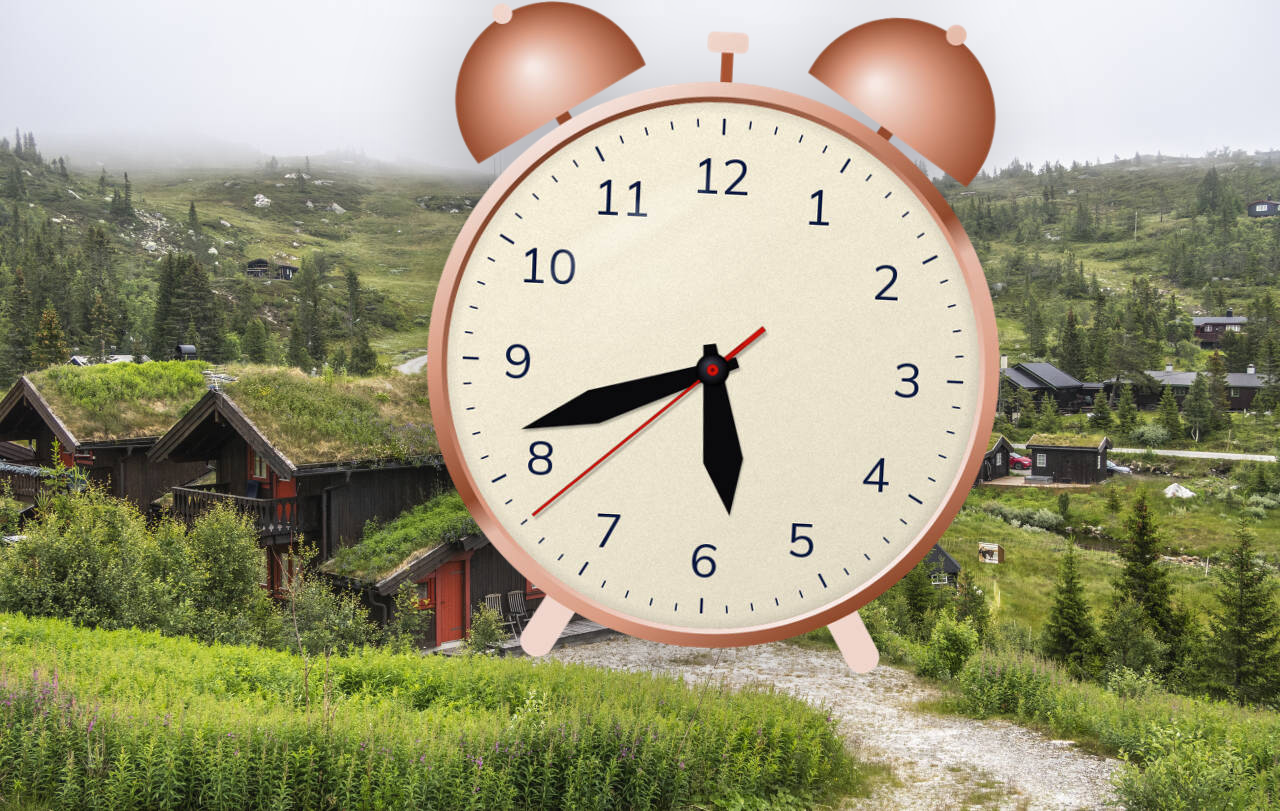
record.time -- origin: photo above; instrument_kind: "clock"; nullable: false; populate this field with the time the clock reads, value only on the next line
5:41:38
